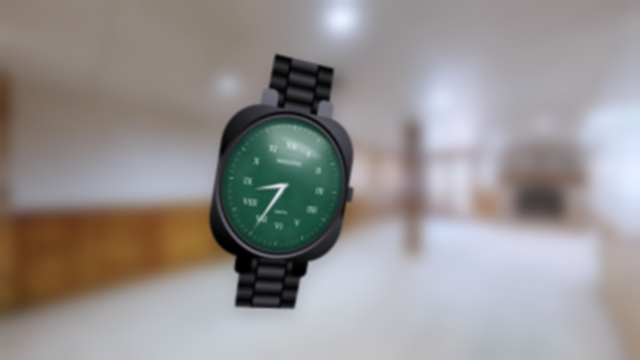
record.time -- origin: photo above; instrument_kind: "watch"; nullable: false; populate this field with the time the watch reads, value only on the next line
8:35
